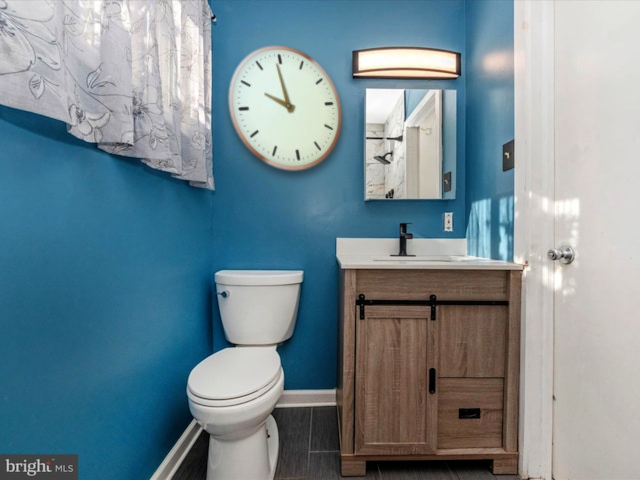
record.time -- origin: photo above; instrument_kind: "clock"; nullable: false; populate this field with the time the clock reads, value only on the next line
9:59
